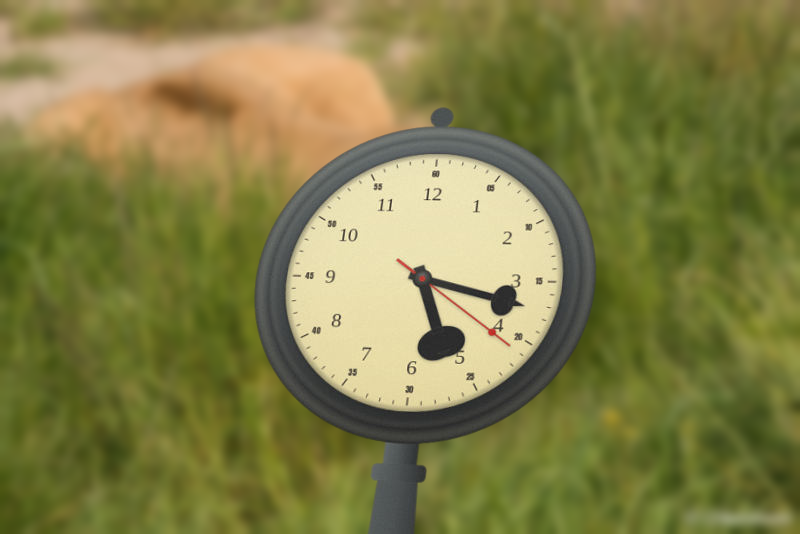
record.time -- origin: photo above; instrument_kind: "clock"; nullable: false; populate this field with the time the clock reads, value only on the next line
5:17:21
